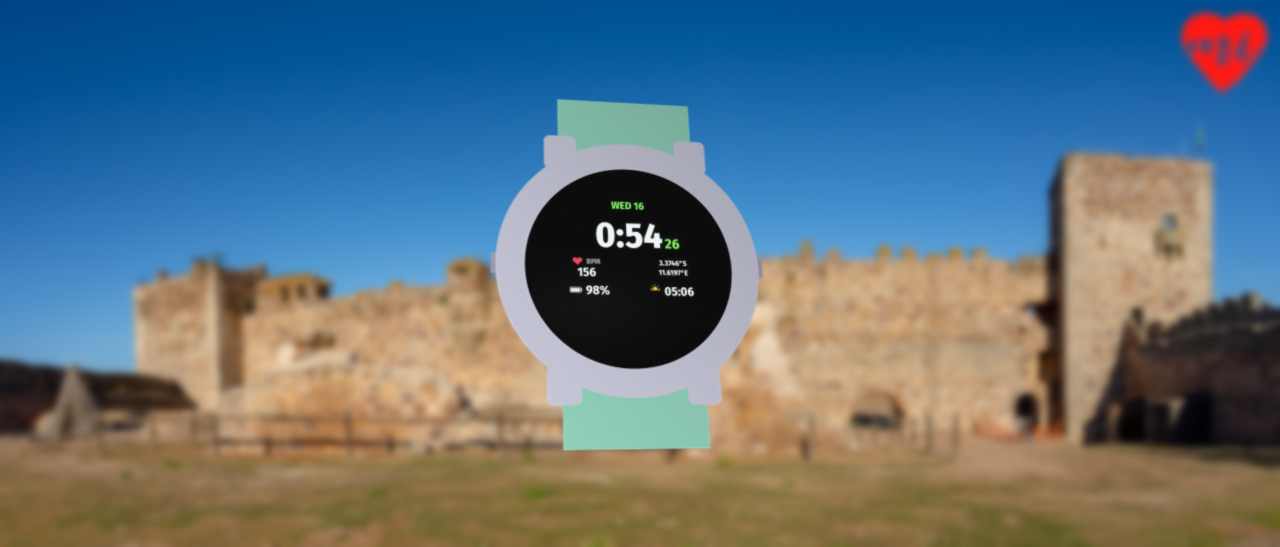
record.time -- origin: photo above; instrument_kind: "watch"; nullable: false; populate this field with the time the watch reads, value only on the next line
0:54:26
